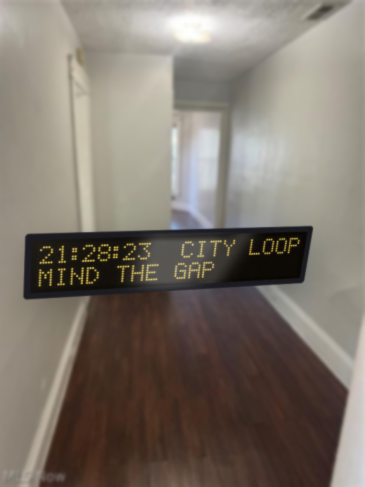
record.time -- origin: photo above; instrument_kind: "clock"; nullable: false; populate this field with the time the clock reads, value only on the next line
21:28:23
